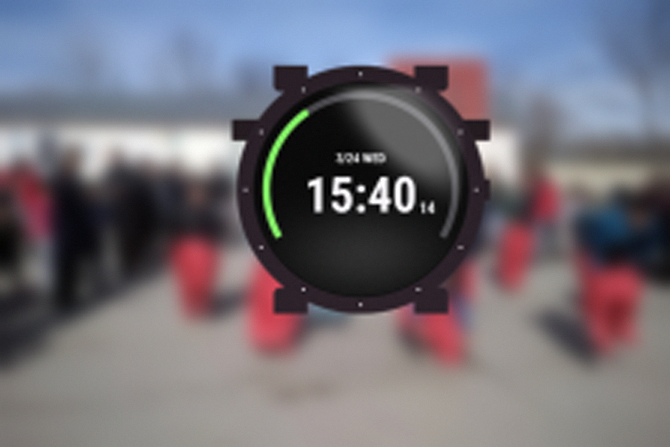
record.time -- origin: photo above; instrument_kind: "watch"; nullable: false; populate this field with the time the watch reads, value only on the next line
15:40
